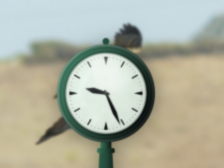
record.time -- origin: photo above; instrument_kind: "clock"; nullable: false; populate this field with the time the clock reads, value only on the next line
9:26
